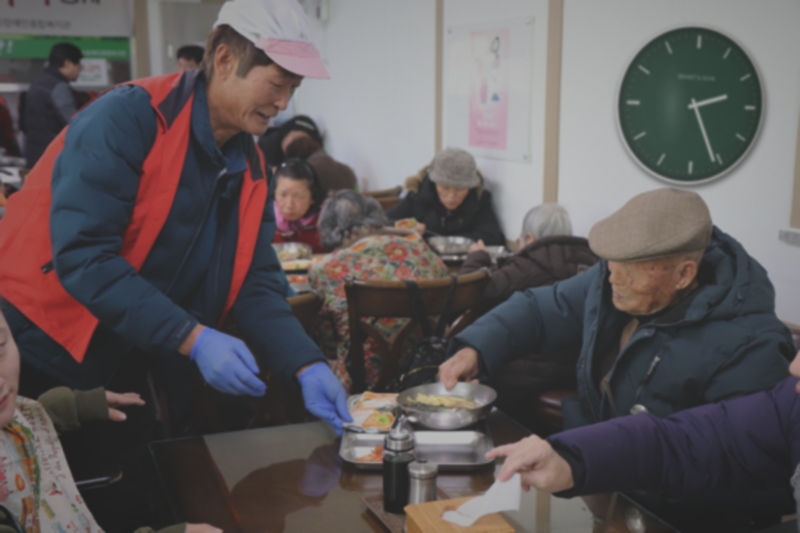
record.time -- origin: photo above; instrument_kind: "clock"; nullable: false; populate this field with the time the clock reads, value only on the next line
2:26
